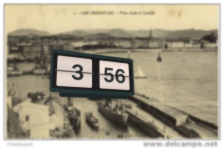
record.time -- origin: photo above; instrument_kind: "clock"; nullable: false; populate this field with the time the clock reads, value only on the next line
3:56
